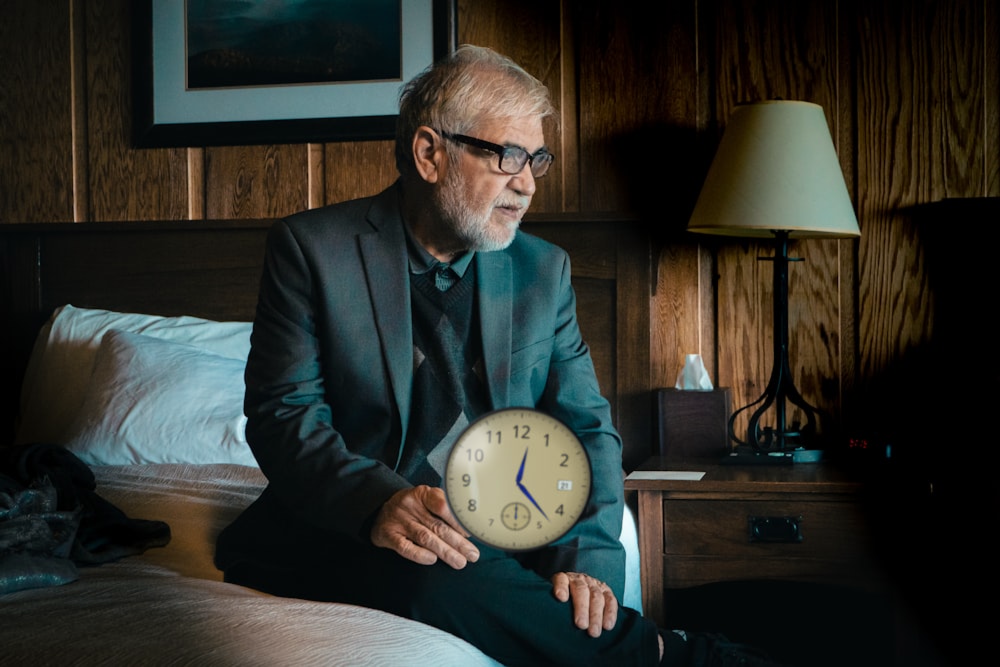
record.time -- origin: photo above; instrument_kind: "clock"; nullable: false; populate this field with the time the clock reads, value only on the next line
12:23
